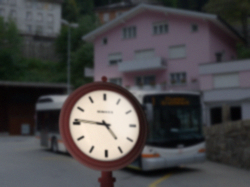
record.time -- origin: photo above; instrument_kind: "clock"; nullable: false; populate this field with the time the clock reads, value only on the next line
4:46
